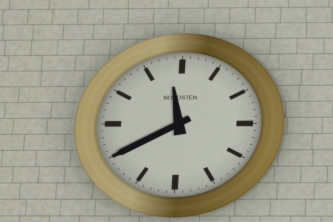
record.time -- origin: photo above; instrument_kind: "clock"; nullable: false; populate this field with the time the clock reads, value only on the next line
11:40
